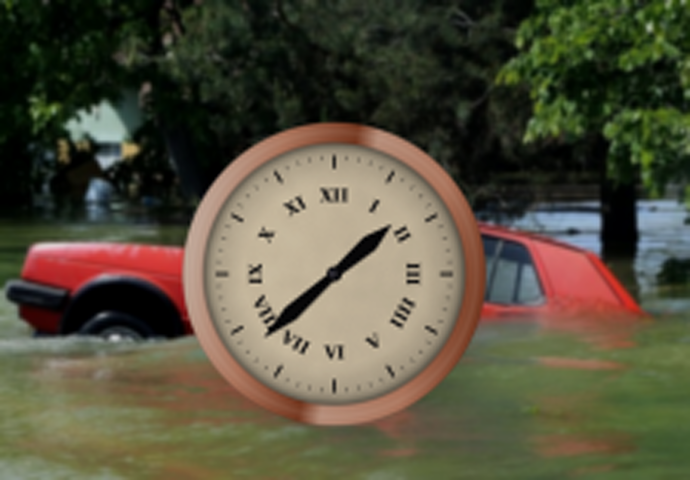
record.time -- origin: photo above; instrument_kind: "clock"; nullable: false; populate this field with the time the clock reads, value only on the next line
1:38
